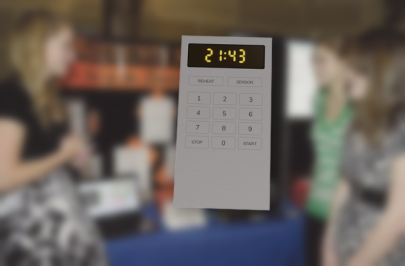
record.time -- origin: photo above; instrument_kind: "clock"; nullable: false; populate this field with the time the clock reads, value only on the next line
21:43
